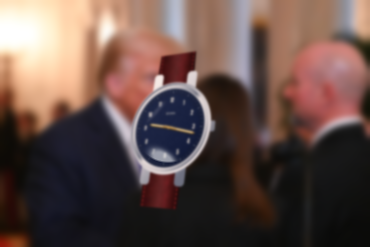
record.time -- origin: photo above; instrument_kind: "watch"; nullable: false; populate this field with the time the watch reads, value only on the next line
9:17
